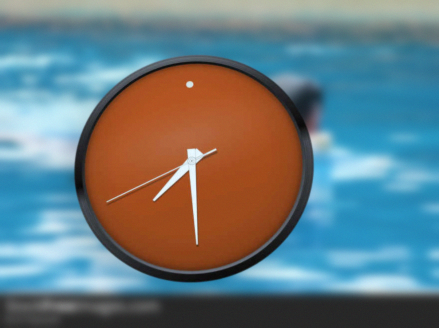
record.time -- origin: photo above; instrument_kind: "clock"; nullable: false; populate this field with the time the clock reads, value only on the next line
7:29:41
